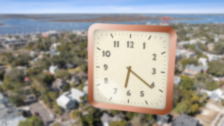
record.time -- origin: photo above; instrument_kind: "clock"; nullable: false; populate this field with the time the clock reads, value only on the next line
6:21
